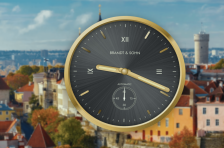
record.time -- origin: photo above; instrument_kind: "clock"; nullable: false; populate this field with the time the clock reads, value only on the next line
9:19
